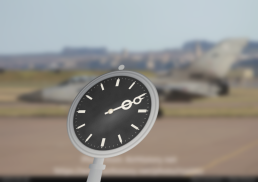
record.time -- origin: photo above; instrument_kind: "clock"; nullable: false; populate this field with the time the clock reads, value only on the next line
2:11
